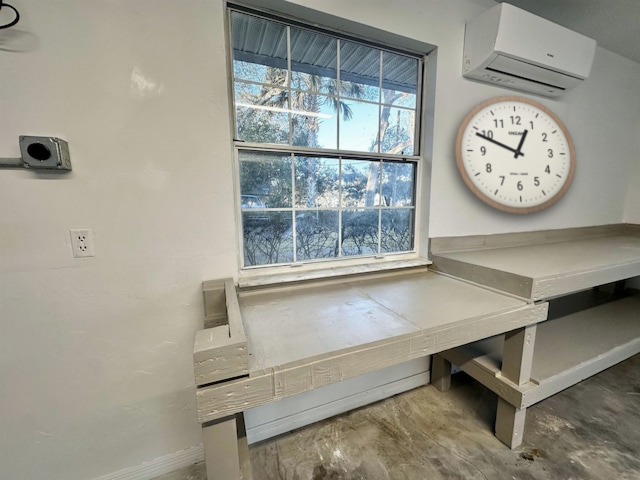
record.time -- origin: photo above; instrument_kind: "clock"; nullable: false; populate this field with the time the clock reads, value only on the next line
12:49
